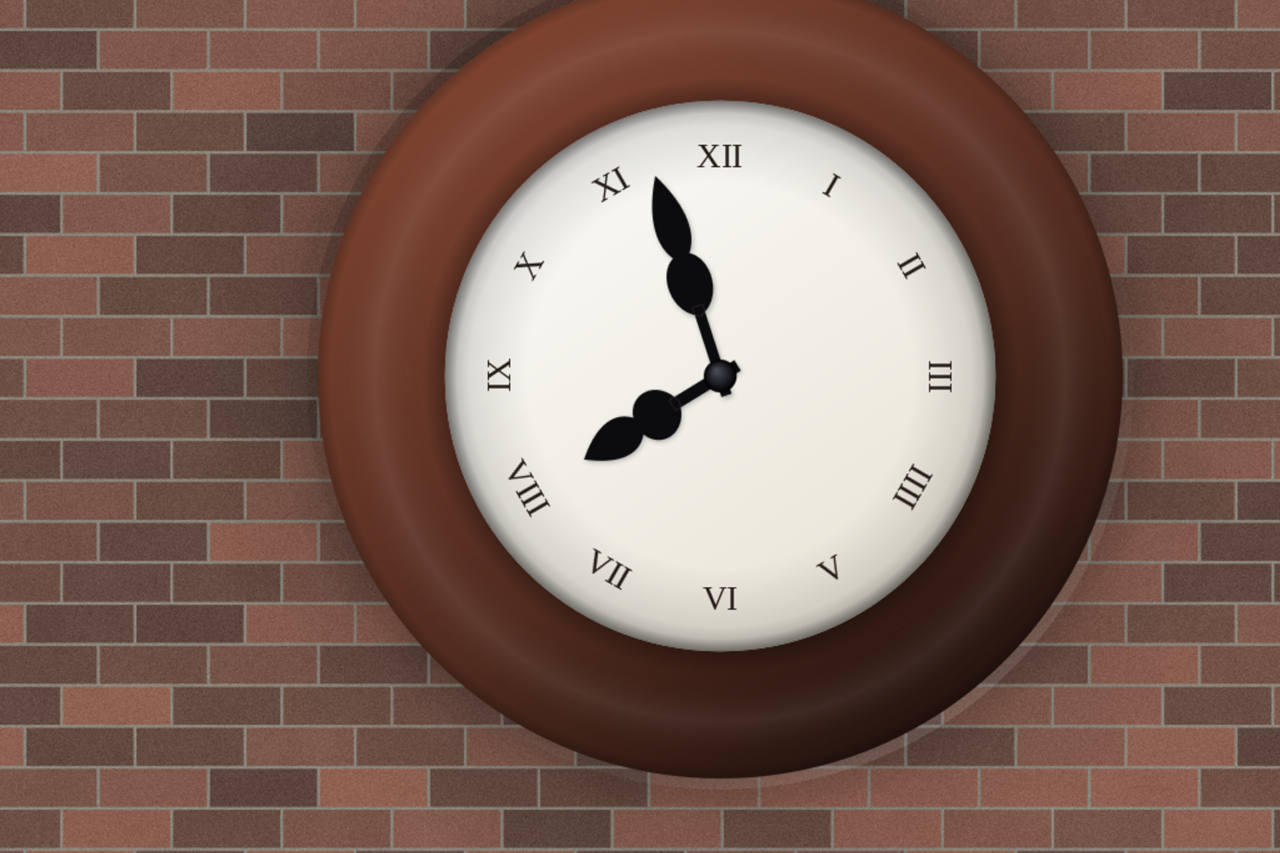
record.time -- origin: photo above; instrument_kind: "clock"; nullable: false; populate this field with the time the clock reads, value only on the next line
7:57
